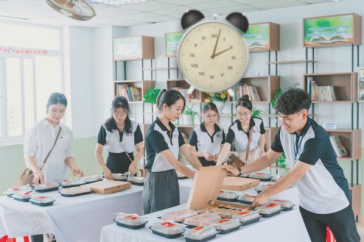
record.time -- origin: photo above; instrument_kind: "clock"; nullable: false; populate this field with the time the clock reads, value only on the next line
2:02
